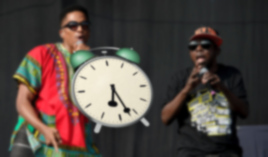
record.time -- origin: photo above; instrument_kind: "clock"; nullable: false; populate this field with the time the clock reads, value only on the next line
6:27
